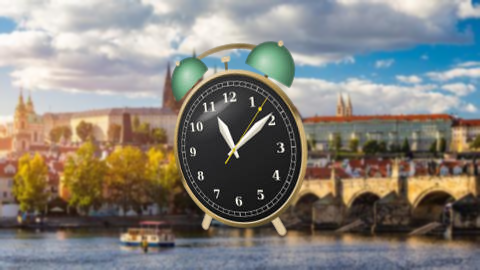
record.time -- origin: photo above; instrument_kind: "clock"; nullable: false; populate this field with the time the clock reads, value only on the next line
11:09:07
